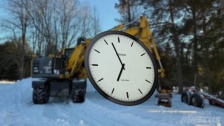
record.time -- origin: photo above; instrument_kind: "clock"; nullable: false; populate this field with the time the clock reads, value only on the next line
6:57
